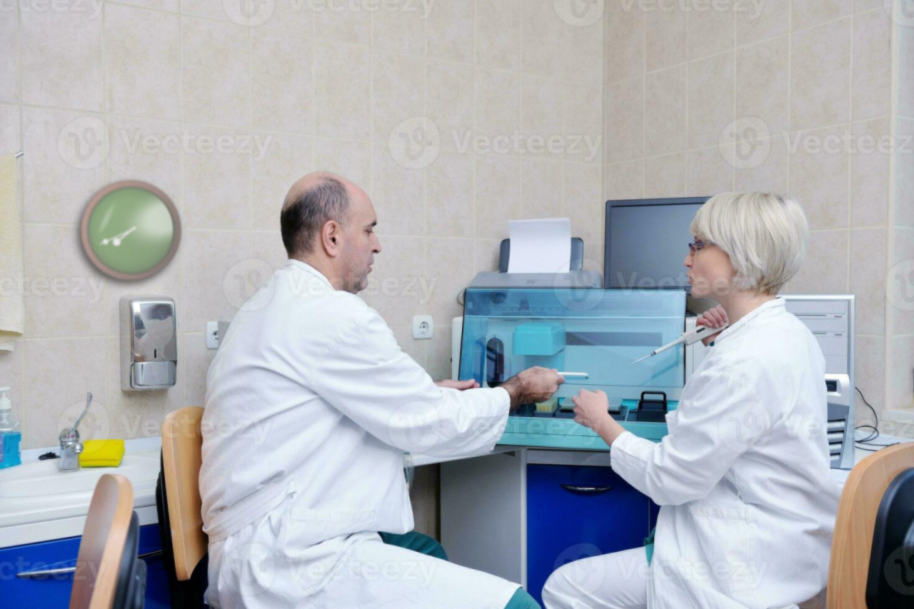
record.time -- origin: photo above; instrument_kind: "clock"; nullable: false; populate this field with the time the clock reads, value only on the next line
7:41
